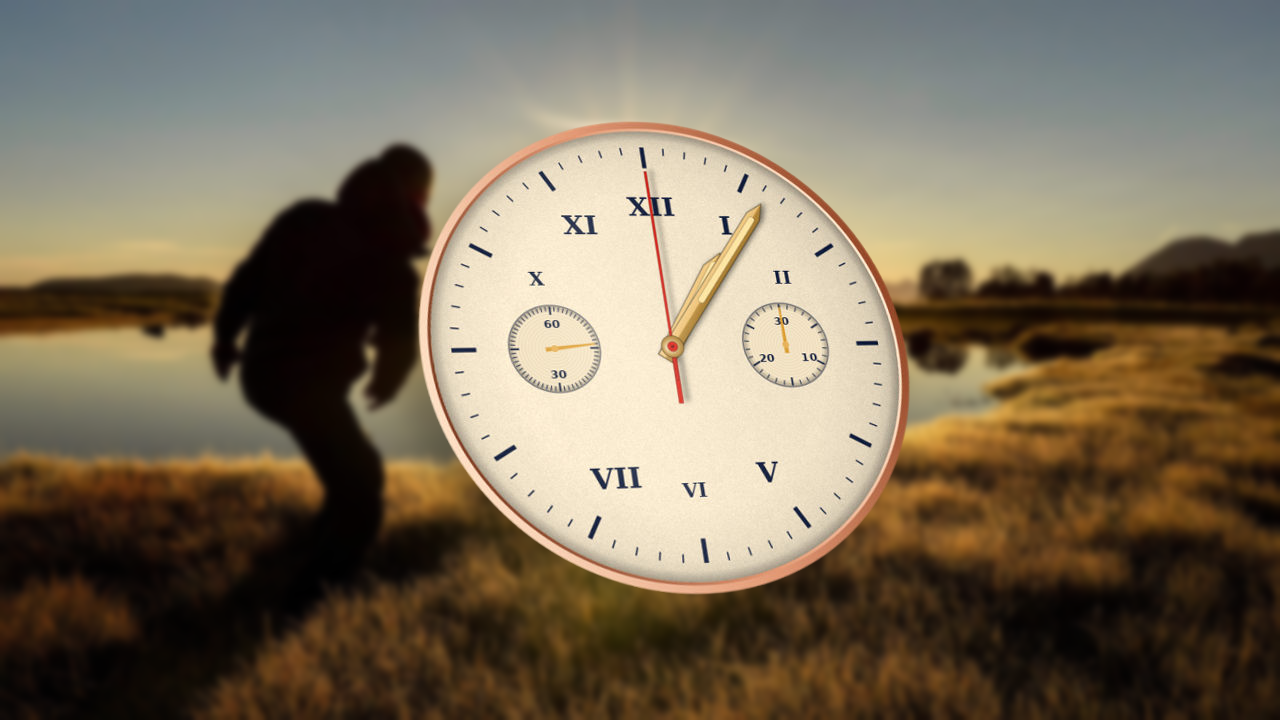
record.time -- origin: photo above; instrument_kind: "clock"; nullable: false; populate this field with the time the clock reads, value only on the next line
1:06:14
